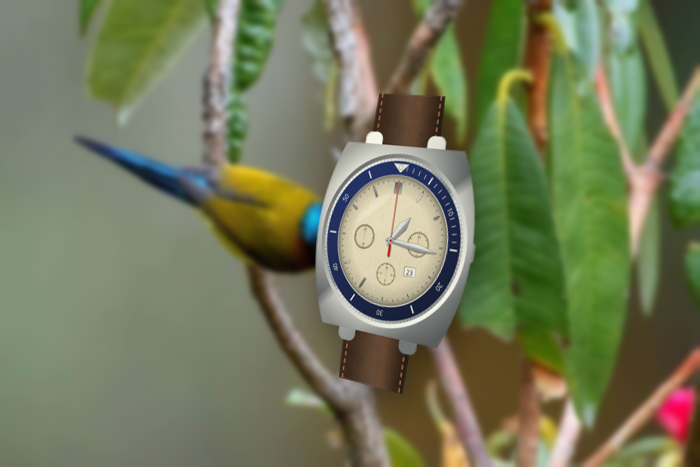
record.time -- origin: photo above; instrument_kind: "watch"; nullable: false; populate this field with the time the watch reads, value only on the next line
1:16
